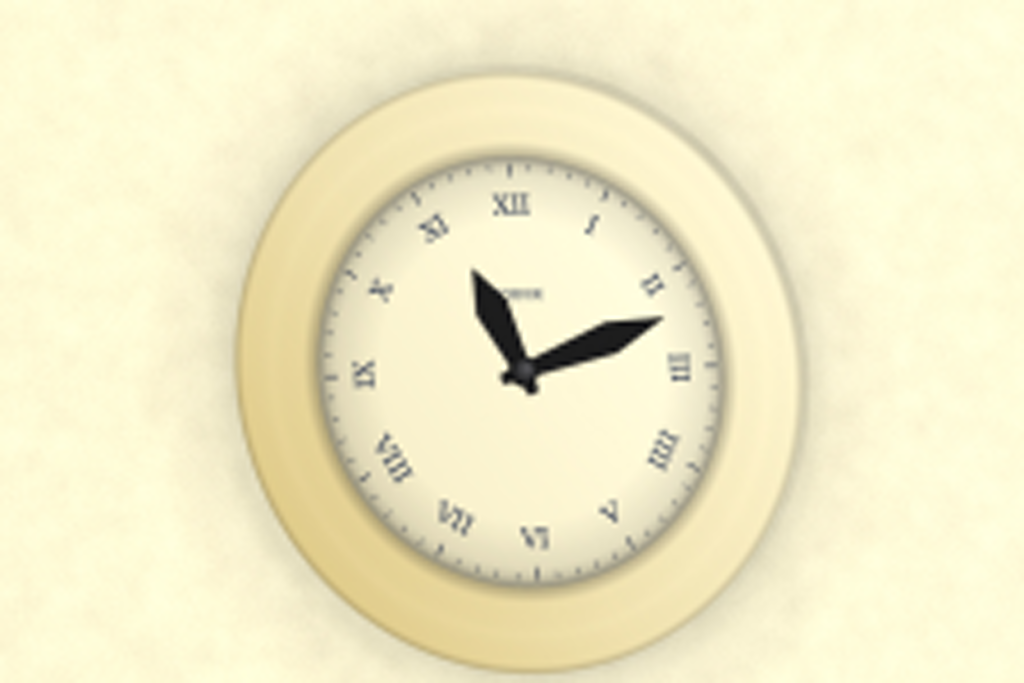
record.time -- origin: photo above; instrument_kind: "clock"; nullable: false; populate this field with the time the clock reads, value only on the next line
11:12
